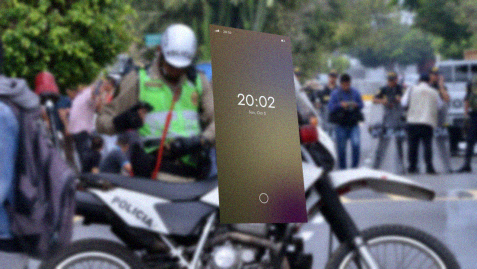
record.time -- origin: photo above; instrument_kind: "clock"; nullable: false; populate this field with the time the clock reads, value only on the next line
20:02
